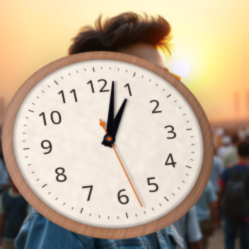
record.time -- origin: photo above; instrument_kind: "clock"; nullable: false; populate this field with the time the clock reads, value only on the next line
1:02:28
